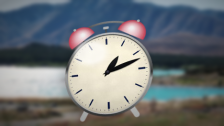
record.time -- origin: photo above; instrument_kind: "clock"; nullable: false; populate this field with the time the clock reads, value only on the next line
1:12
